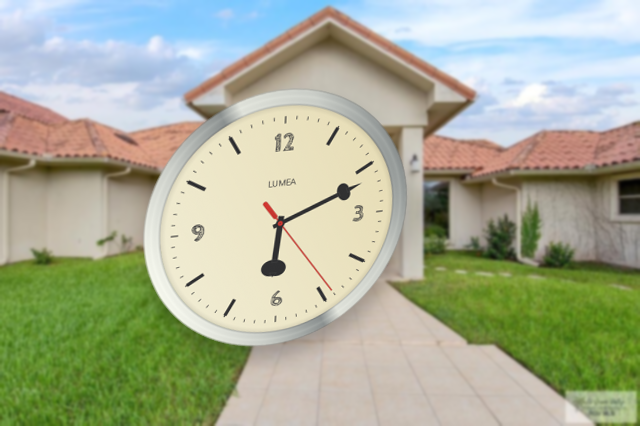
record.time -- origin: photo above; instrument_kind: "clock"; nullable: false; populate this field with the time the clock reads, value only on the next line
6:11:24
